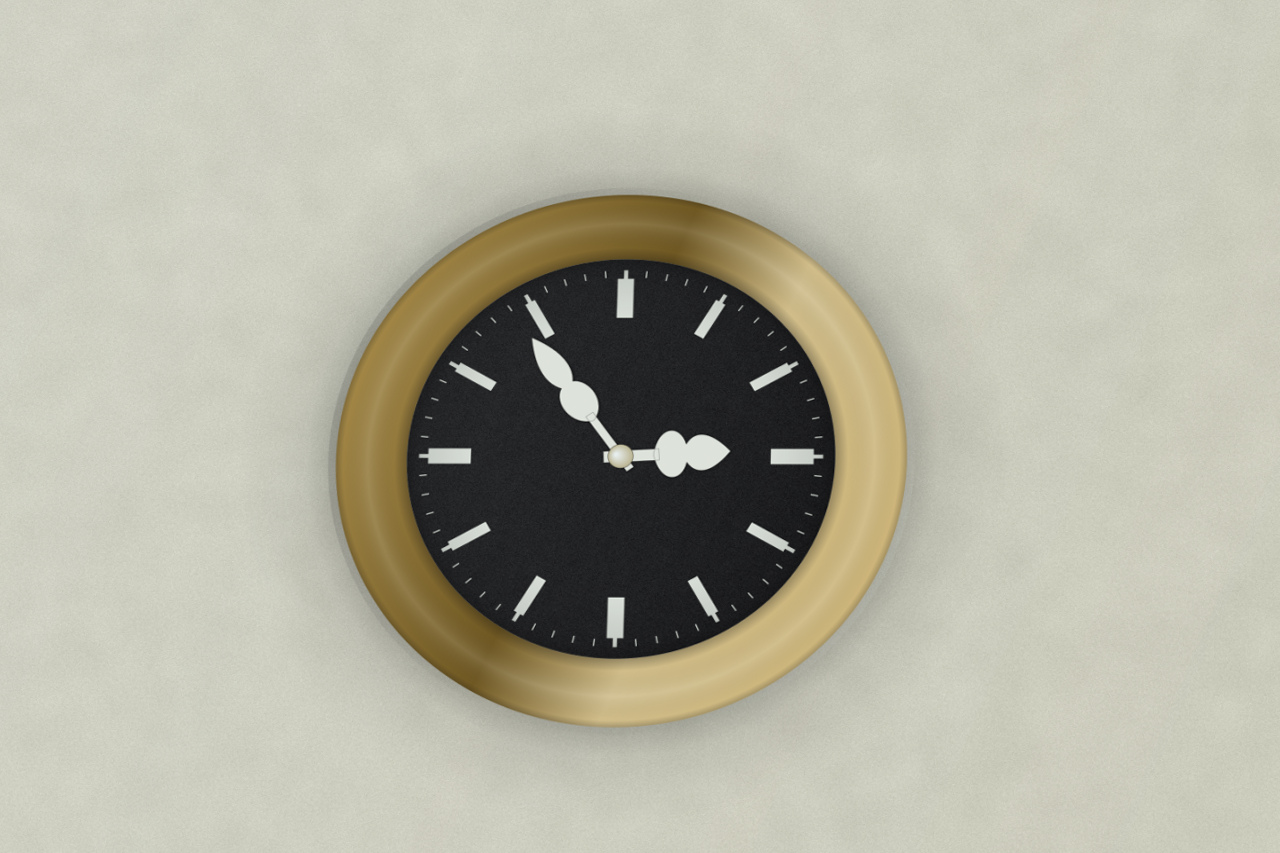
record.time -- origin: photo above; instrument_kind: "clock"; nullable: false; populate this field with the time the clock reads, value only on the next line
2:54
